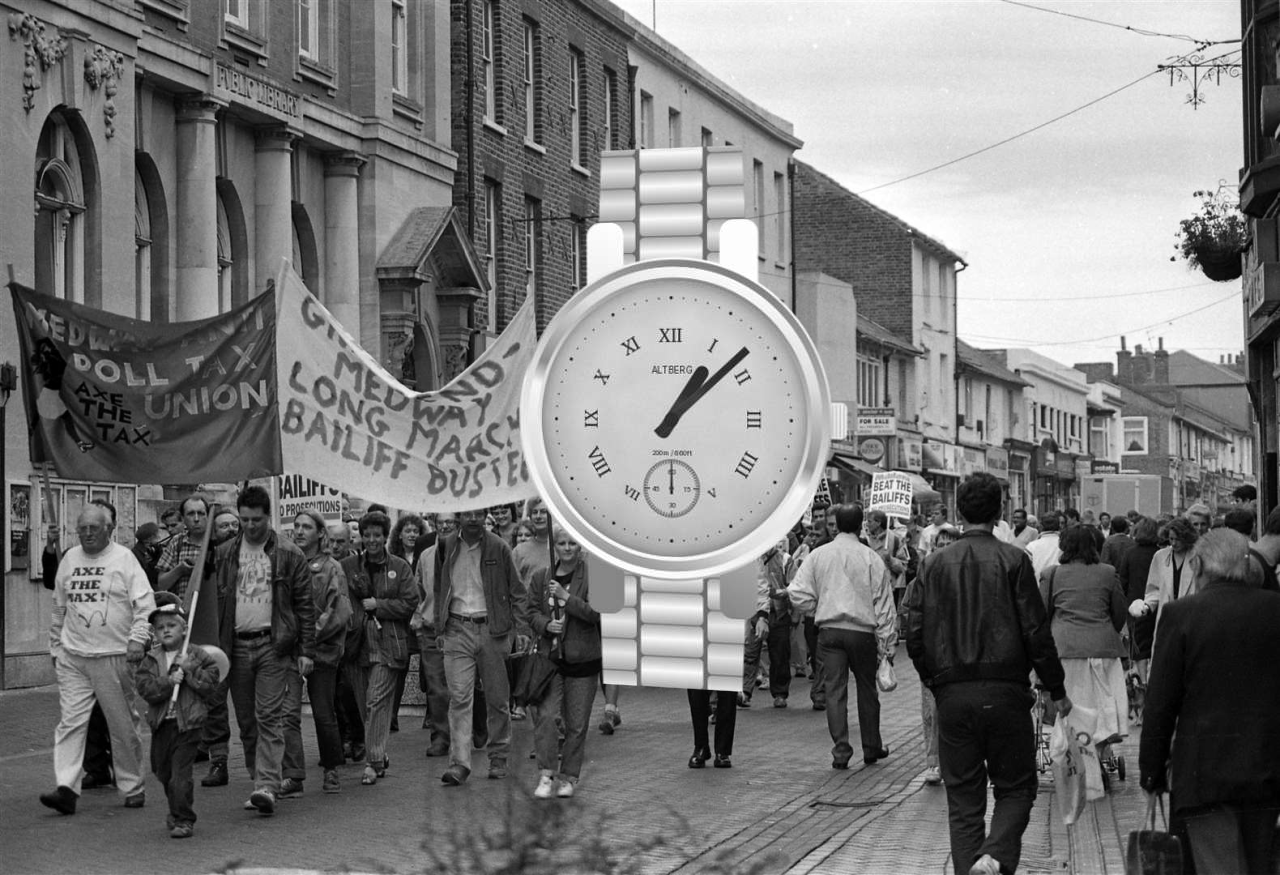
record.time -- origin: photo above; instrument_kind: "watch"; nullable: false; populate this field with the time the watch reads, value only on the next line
1:08
